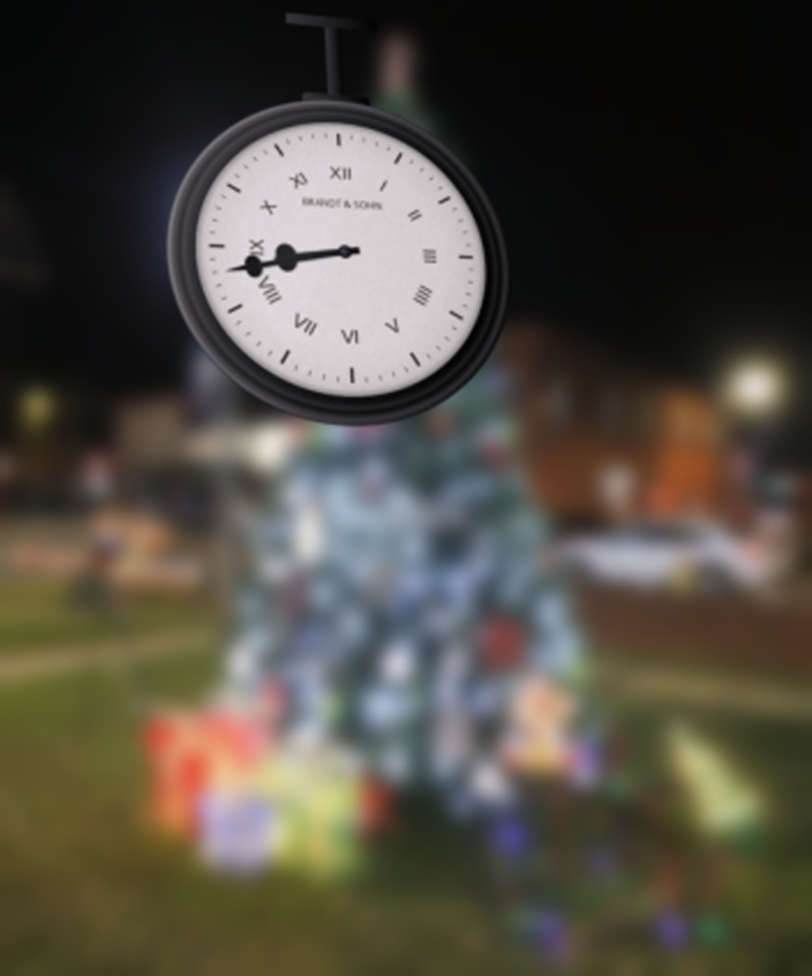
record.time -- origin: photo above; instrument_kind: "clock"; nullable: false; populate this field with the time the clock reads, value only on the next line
8:43
